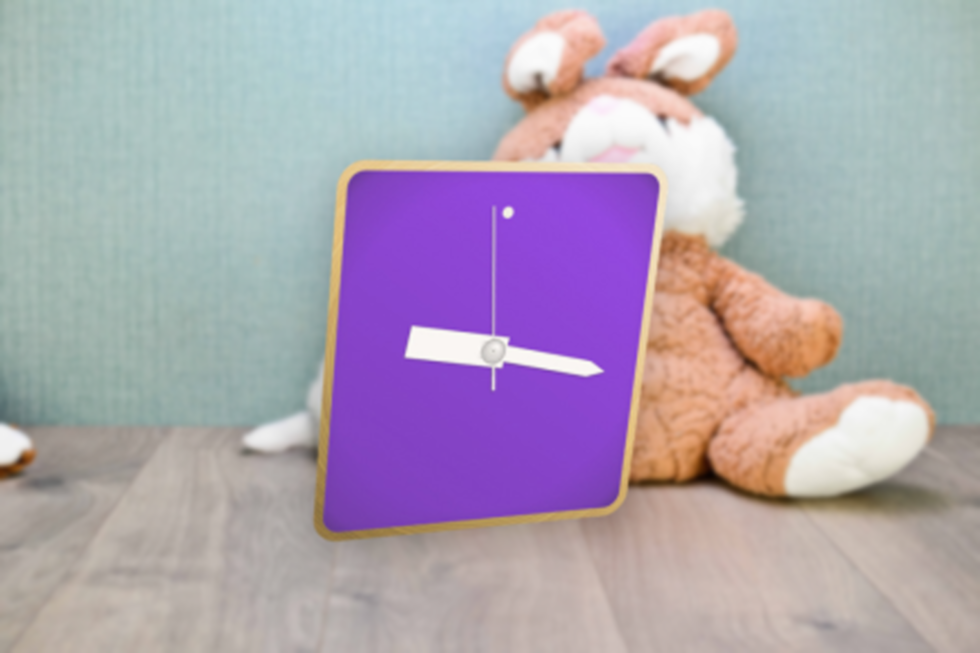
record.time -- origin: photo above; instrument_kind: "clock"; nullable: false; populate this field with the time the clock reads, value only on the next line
9:16:59
